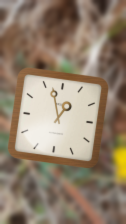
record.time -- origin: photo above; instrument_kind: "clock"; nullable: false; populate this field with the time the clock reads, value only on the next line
12:57
